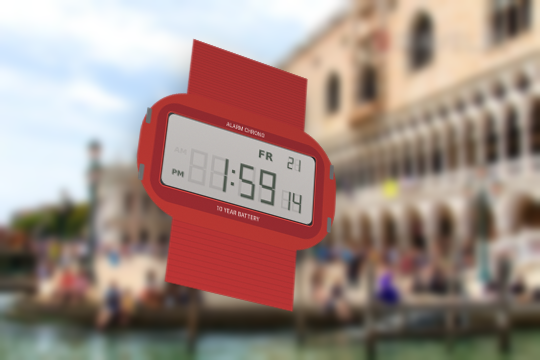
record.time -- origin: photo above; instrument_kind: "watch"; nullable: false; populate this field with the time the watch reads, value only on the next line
1:59:14
